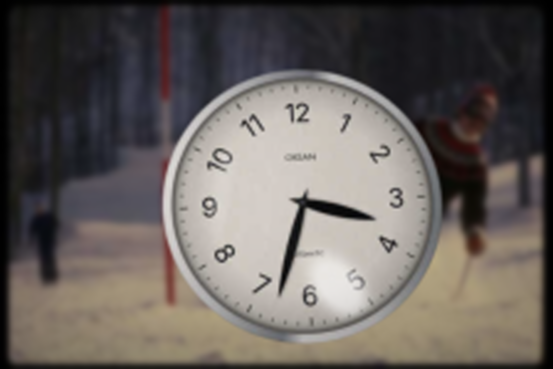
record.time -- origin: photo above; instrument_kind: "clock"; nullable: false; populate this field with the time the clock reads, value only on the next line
3:33
